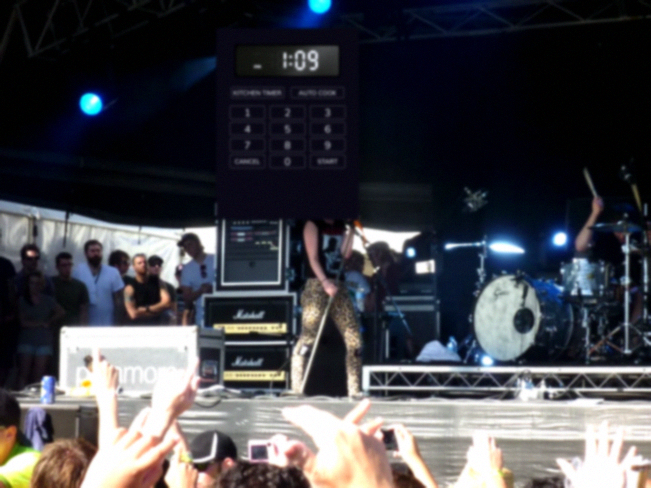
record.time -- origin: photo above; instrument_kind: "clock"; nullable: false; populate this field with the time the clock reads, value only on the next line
1:09
